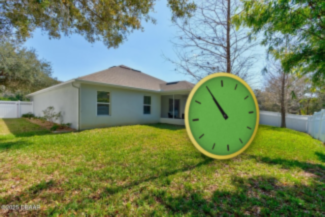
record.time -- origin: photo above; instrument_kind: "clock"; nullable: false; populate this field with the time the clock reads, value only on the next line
10:55
